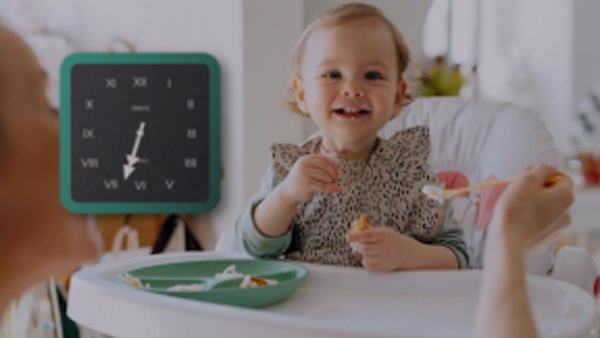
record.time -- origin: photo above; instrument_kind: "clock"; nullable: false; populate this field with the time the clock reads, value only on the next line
6:33
